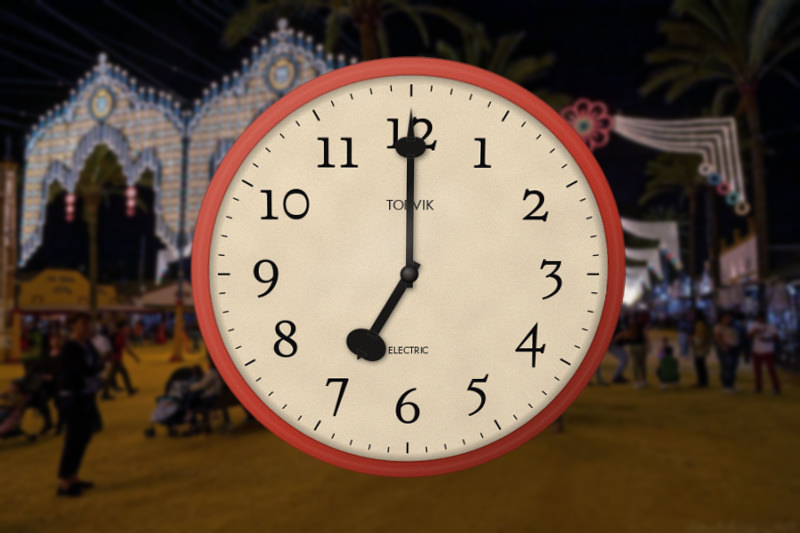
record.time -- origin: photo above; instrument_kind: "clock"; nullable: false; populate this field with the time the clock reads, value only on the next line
7:00
